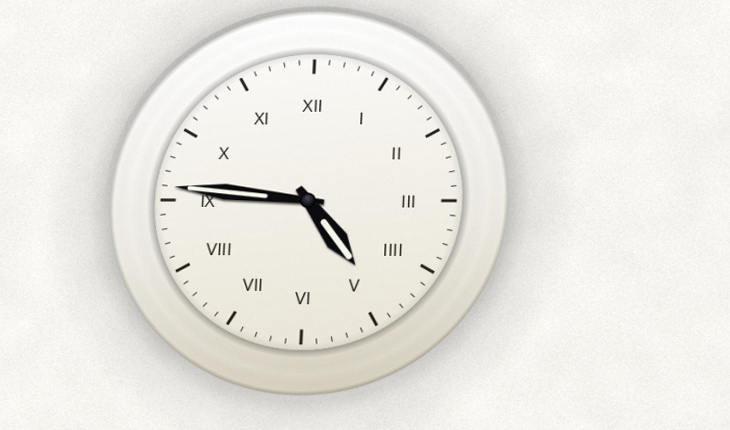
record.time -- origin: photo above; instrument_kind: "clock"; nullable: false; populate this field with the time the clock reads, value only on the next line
4:46
